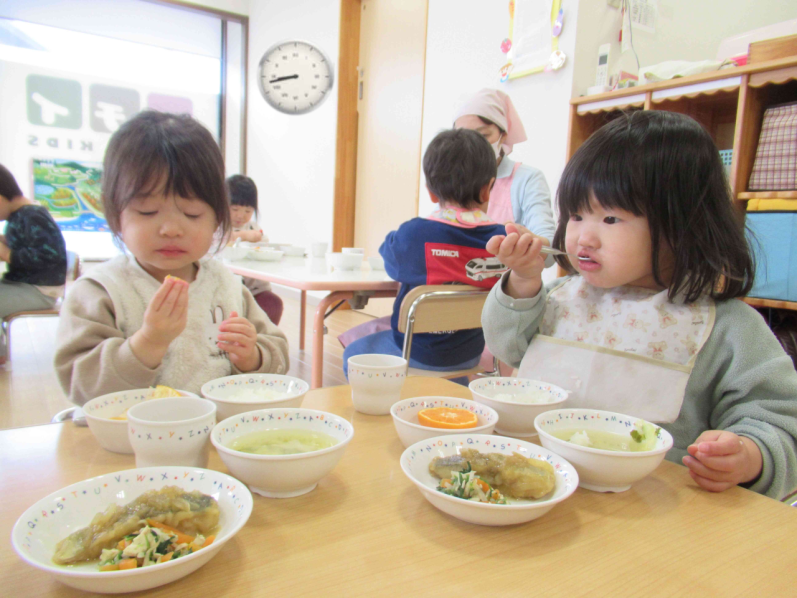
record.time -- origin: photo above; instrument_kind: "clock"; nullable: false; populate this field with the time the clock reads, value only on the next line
8:43
